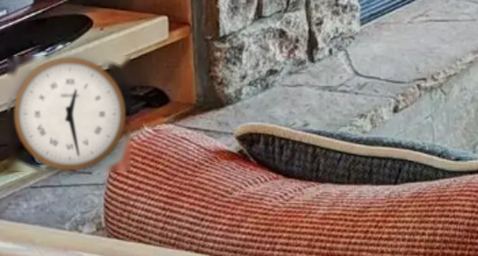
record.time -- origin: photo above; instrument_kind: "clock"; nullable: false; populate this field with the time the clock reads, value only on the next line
12:28
